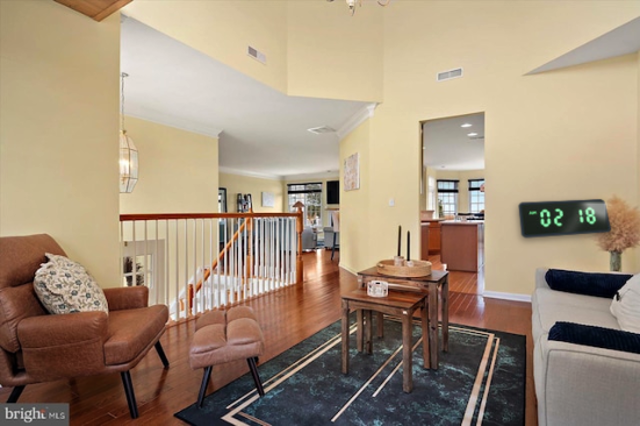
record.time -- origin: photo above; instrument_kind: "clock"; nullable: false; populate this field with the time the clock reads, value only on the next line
2:18
